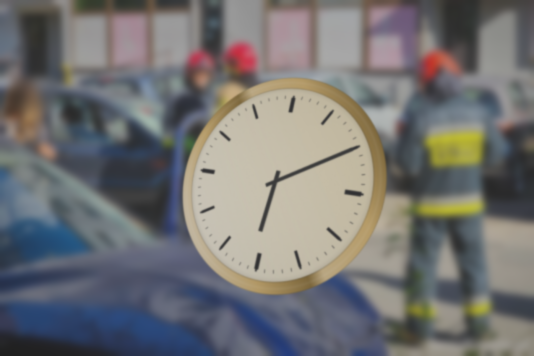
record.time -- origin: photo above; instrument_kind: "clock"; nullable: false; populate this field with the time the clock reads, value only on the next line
6:10
